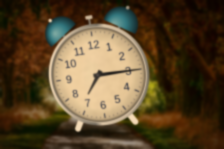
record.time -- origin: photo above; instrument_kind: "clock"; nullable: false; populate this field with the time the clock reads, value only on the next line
7:15
